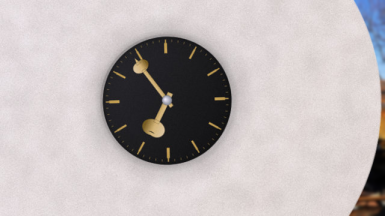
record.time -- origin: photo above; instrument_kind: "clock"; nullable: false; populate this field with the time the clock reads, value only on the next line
6:54
